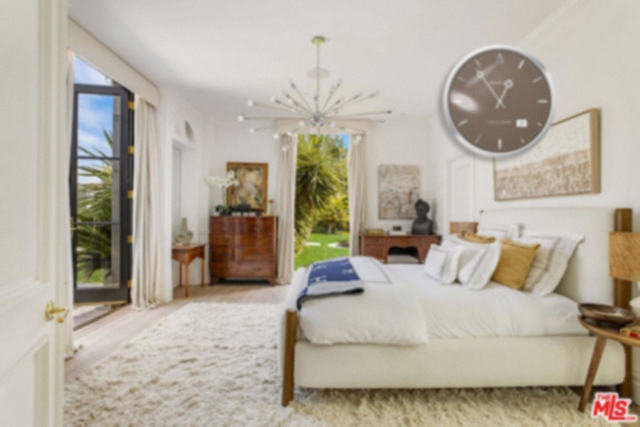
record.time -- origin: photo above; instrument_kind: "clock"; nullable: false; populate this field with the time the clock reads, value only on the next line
12:54
